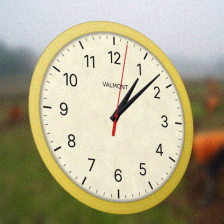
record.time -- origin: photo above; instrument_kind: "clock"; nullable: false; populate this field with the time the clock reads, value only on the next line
1:08:02
